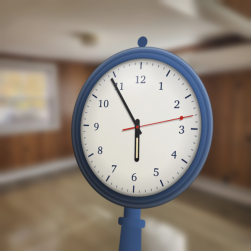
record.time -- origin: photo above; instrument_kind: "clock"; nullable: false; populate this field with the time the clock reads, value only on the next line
5:54:13
